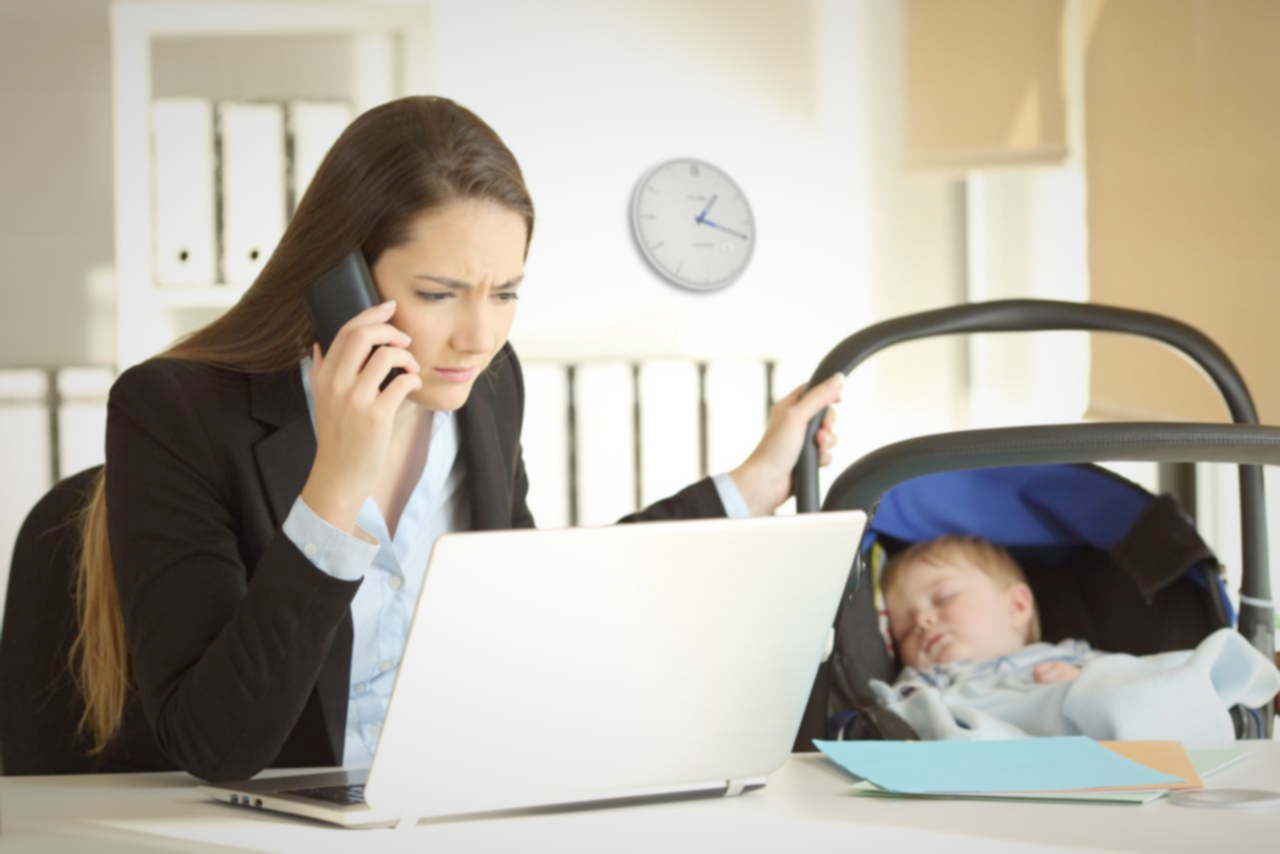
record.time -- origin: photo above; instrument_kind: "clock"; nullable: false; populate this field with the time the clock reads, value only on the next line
1:18
